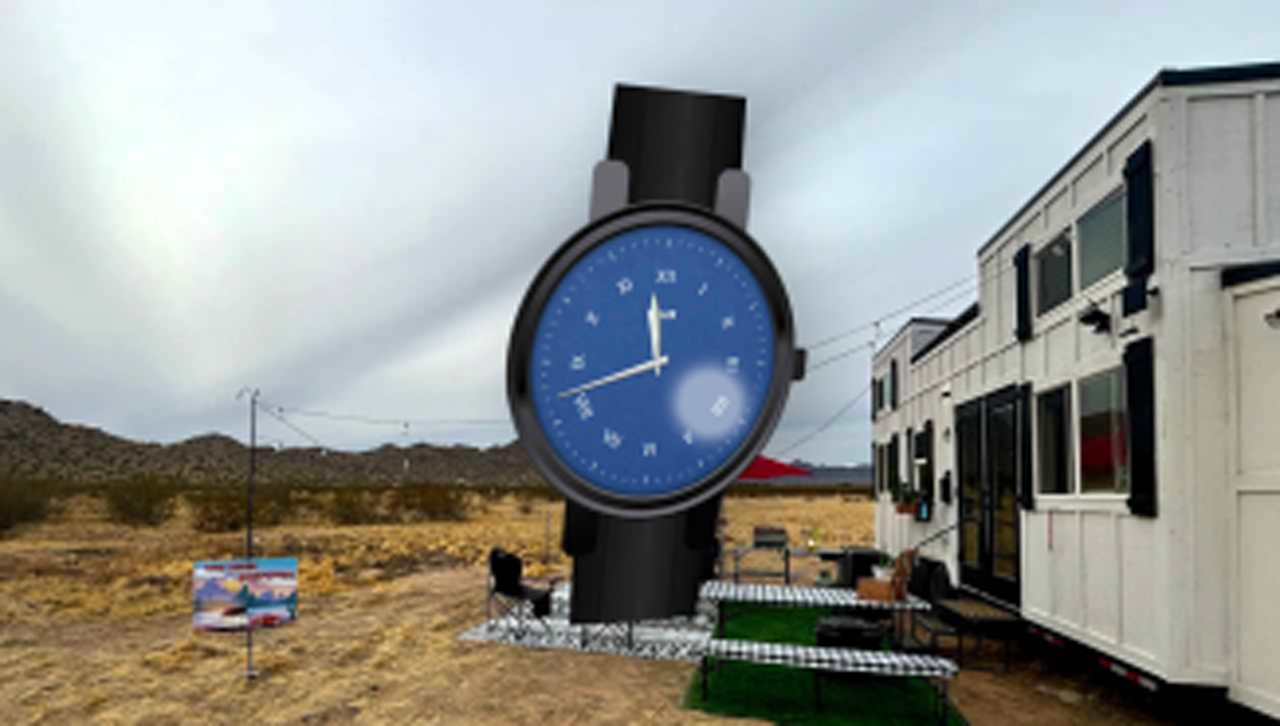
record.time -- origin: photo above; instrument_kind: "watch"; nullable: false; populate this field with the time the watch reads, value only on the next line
11:42
